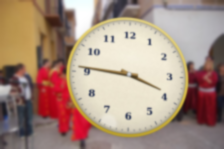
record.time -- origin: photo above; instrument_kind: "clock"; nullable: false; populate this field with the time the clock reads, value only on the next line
3:46
